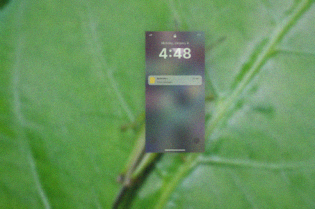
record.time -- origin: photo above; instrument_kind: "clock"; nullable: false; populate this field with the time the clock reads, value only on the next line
4:48
